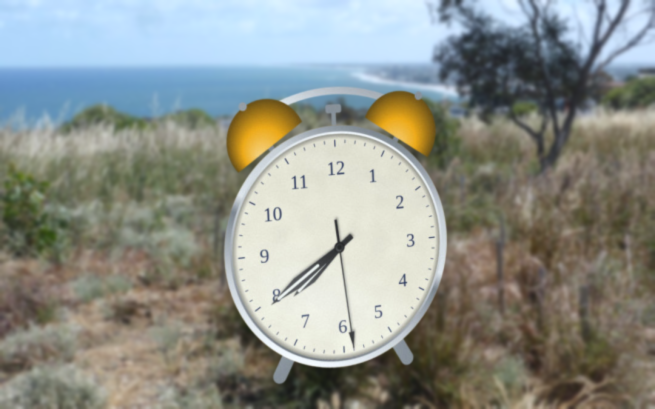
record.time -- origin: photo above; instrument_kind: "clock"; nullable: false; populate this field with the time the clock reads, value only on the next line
7:39:29
